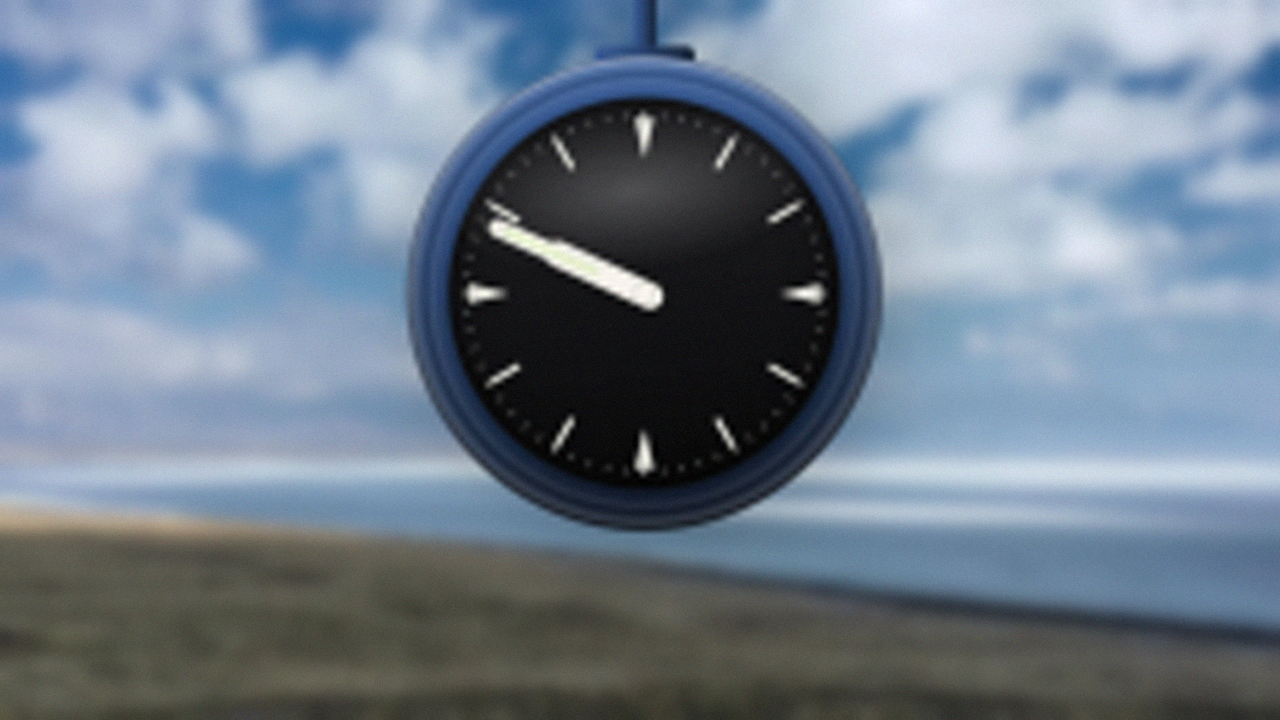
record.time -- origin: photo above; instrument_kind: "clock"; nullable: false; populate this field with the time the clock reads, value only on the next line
9:49
